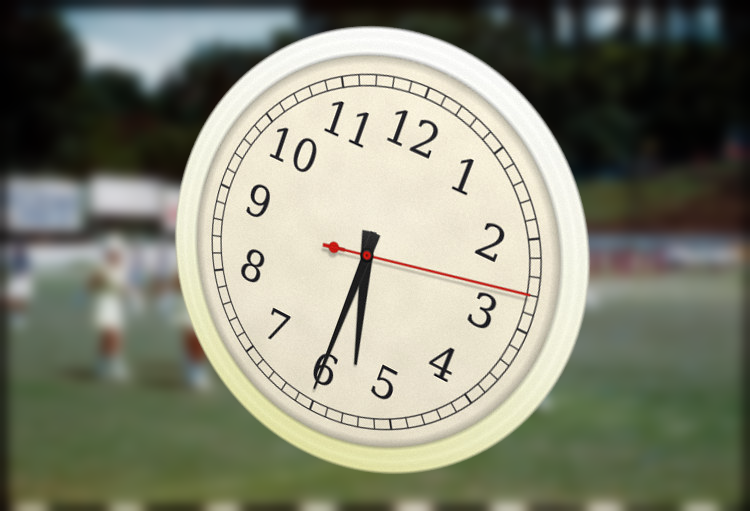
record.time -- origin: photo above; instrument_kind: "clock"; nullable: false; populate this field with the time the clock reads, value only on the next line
5:30:13
